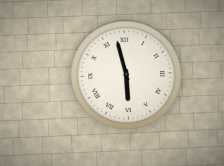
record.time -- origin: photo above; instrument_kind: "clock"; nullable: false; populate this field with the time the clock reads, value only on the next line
5:58
